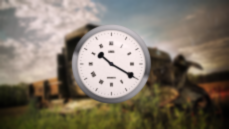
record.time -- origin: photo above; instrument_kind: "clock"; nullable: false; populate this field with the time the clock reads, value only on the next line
10:20
